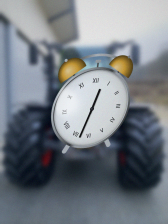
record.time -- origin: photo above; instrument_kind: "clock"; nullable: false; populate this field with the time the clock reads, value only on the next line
12:33
